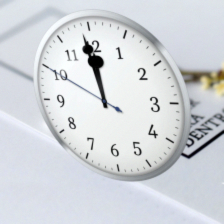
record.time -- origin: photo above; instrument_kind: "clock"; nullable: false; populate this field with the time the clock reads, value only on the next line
11:58:50
